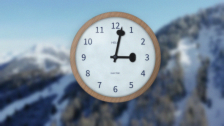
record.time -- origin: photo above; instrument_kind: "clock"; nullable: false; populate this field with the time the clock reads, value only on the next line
3:02
